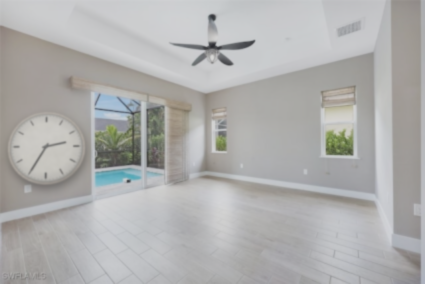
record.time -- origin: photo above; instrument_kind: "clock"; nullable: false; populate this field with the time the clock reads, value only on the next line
2:35
